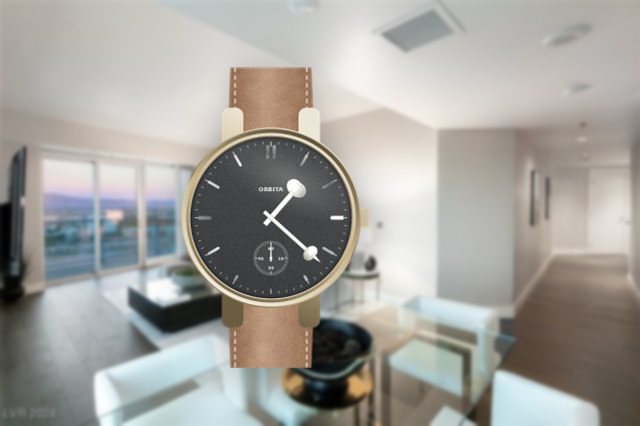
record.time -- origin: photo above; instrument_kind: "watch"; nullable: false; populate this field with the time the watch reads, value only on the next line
1:22
